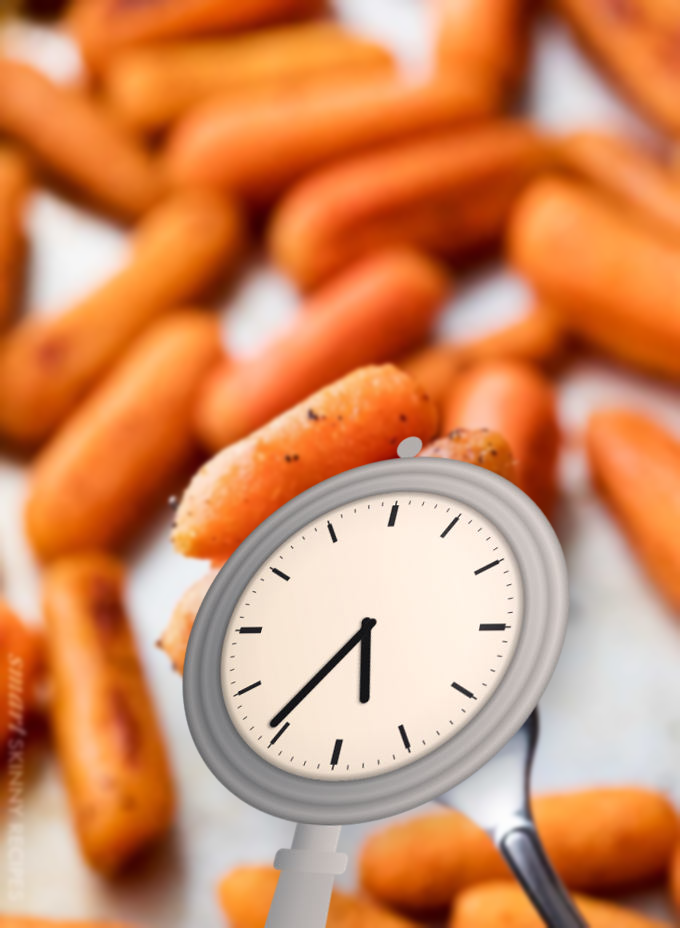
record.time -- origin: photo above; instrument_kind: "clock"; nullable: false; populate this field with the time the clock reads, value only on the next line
5:36
